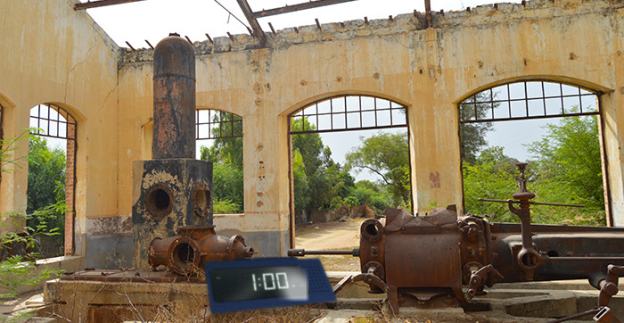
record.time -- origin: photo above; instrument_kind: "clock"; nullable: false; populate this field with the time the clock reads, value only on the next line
1:00
